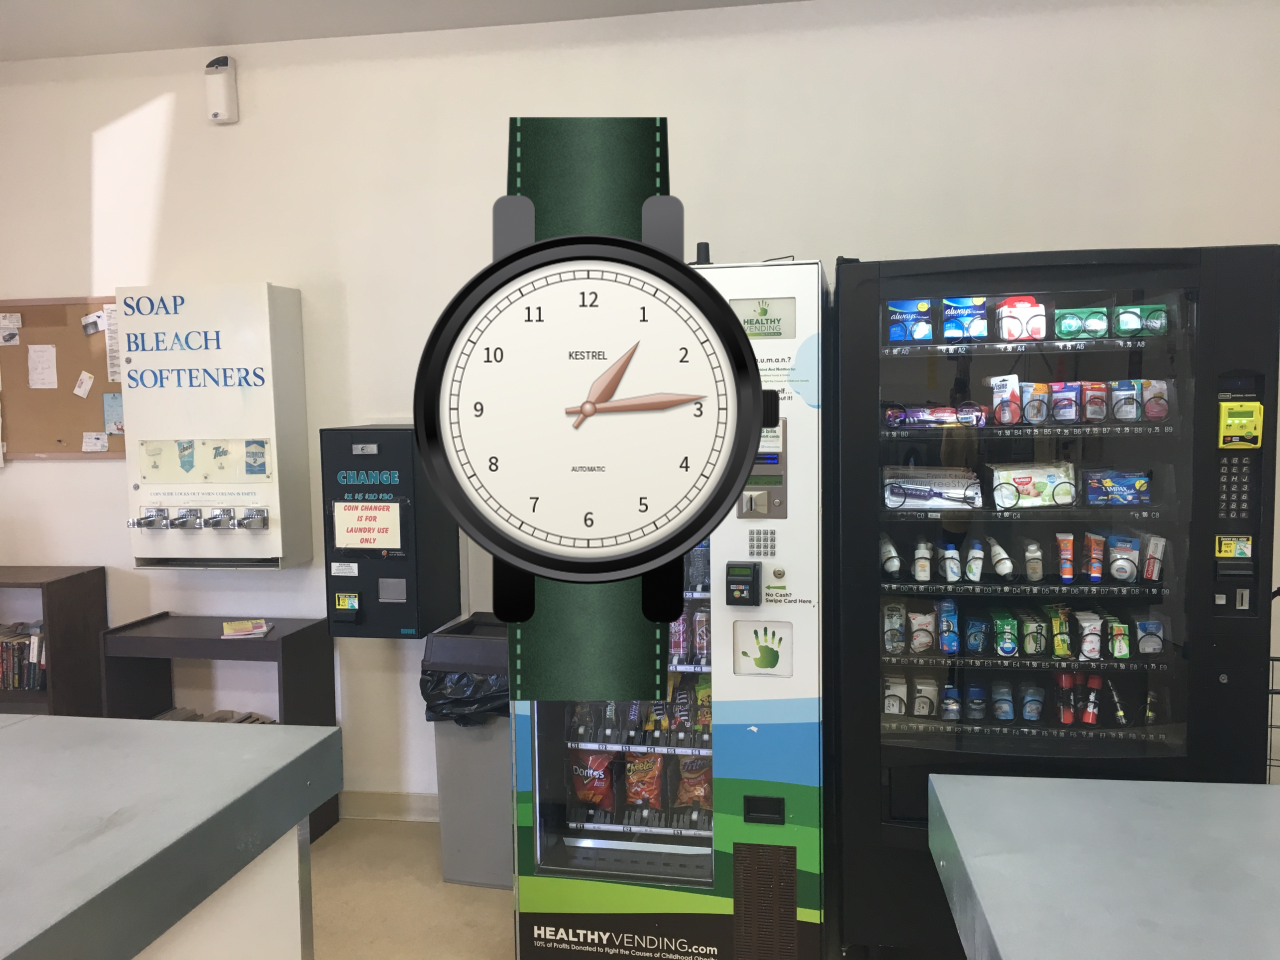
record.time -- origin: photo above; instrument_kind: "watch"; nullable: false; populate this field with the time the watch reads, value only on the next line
1:14
